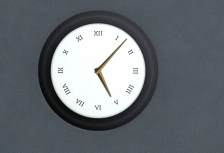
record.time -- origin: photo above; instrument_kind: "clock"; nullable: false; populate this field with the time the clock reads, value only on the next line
5:07
